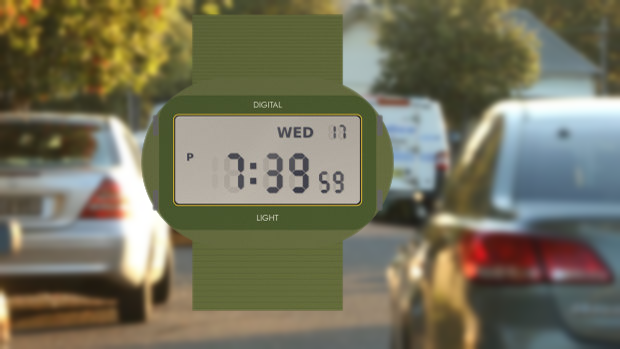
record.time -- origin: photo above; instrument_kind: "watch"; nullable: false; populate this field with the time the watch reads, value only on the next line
7:39:59
